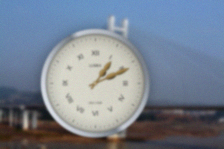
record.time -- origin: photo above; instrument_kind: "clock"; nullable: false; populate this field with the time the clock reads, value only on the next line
1:11
